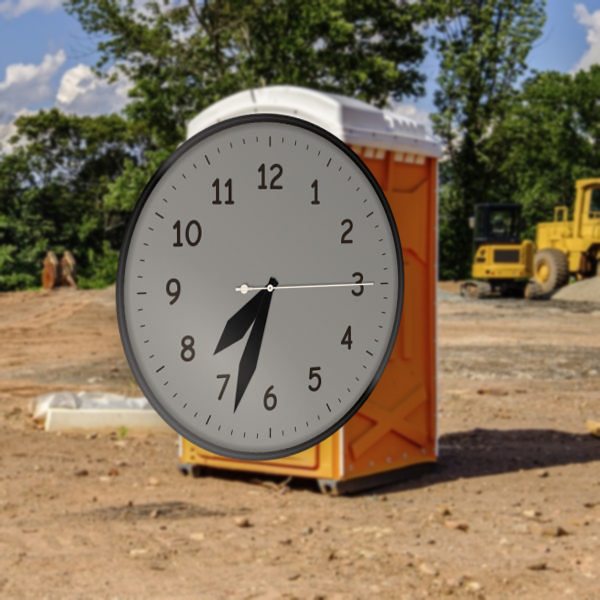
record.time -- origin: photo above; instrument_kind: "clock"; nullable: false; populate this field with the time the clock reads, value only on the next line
7:33:15
